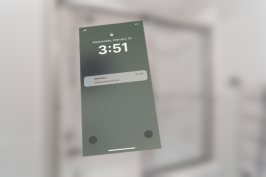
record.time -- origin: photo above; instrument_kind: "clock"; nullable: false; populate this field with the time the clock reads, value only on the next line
3:51
